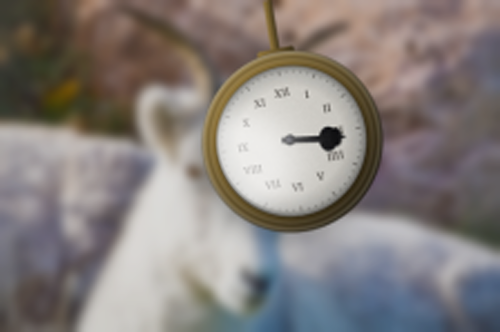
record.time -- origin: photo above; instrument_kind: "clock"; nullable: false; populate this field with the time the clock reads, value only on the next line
3:16
